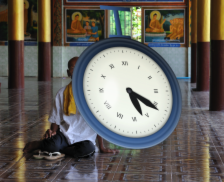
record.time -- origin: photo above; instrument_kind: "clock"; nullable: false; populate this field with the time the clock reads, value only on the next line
5:21
